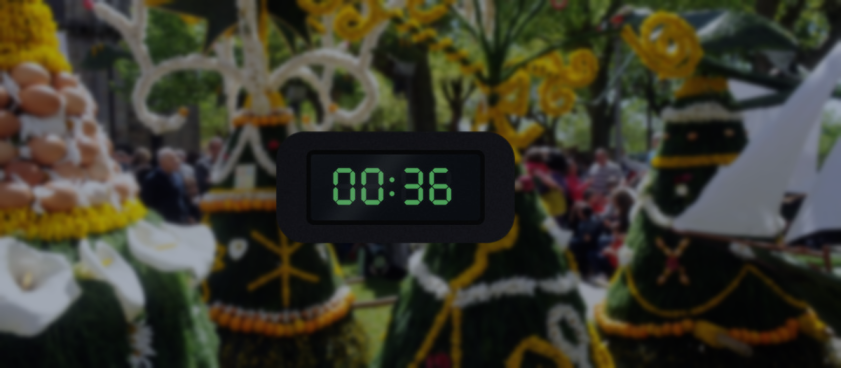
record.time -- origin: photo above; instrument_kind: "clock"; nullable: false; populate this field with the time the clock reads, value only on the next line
0:36
